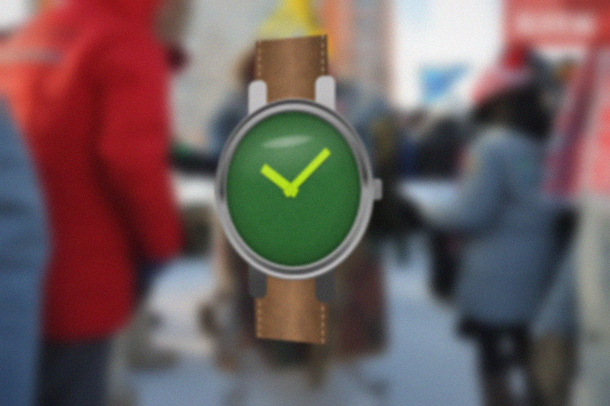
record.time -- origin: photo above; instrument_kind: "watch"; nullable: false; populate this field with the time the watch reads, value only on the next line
10:08
